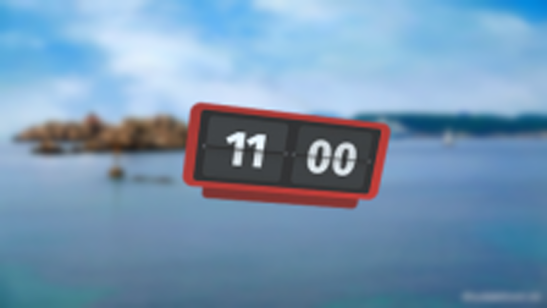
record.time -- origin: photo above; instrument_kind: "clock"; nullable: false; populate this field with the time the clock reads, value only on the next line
11:00
